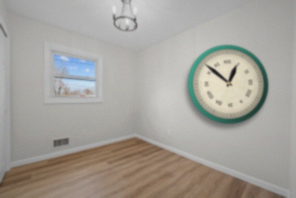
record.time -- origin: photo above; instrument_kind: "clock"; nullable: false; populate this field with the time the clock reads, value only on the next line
12:52
